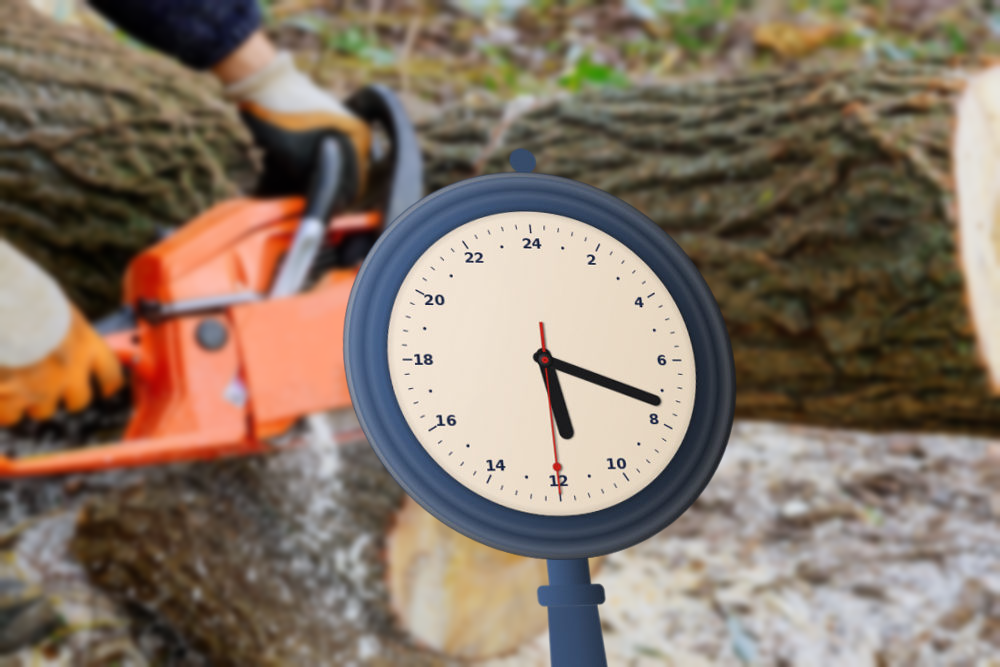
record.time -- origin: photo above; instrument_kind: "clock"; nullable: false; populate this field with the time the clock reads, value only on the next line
11:18:30
